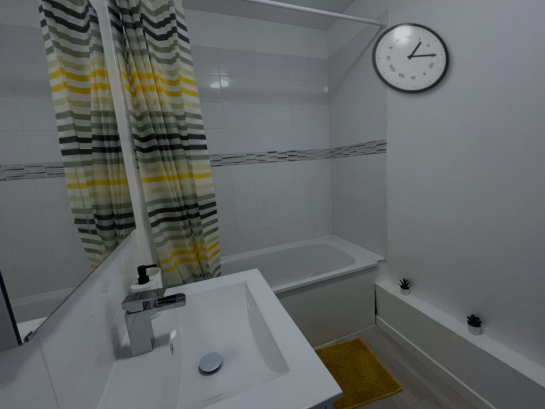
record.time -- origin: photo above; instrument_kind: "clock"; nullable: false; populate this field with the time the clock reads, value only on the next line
1:15
